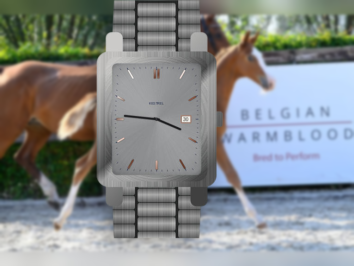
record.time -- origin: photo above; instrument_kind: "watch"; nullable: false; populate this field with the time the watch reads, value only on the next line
3:46
